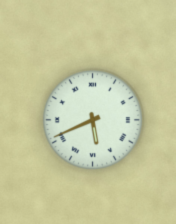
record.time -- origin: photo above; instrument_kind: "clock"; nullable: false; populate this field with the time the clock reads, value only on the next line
5:41
